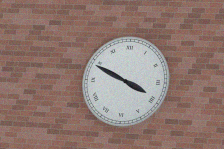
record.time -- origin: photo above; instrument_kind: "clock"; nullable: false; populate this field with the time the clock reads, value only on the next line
3:49
